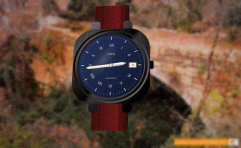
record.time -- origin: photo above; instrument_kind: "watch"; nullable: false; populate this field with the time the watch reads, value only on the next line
2:44
